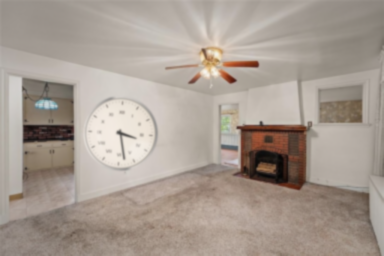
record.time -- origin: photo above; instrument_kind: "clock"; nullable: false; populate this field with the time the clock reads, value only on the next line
3:28
